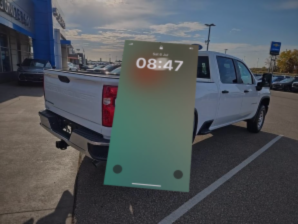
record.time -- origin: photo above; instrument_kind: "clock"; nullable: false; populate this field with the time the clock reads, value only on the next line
8:47
